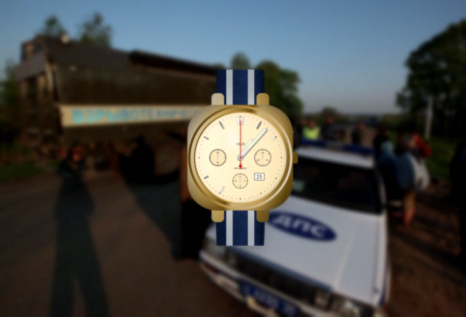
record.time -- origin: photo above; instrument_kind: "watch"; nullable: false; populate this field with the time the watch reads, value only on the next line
1:07
